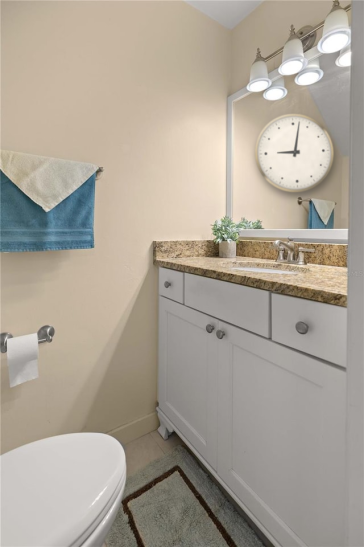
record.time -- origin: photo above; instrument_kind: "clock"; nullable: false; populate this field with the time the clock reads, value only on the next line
9:02
